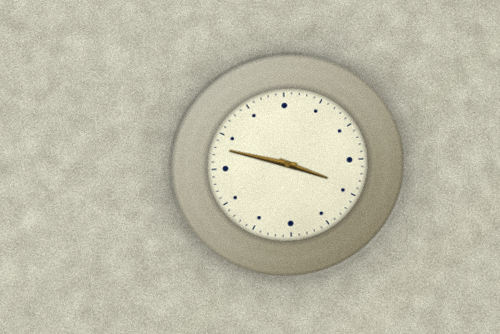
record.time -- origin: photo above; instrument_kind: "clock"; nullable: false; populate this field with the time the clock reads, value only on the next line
3:48
